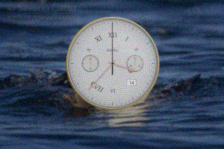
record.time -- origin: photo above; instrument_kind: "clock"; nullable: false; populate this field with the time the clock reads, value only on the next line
3:37
